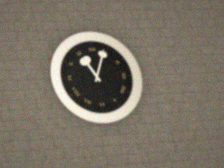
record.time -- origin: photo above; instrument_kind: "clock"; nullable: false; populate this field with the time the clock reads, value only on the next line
11:04
